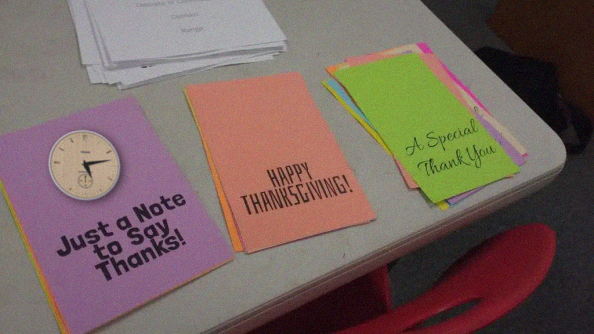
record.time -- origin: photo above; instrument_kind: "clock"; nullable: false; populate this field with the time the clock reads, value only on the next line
5:13
